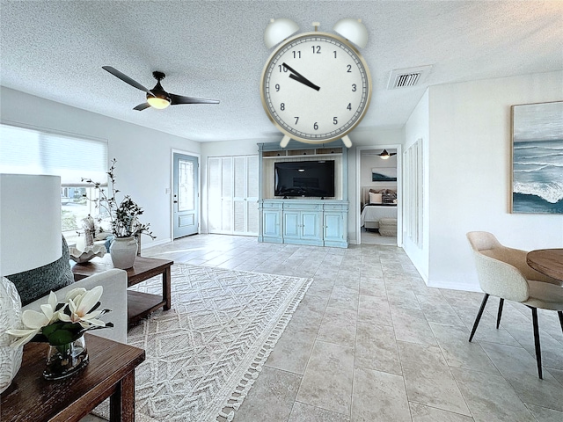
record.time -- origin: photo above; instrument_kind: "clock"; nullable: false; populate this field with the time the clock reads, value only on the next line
9:51
